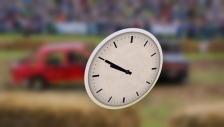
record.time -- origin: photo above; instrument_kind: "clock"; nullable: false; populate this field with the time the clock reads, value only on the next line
9:50
